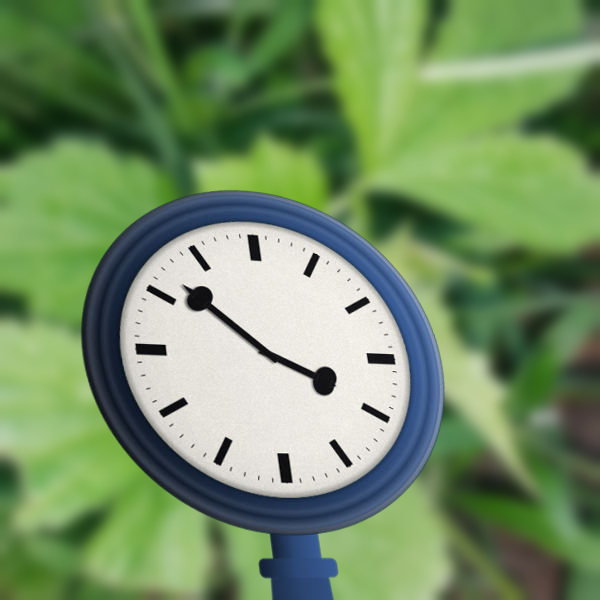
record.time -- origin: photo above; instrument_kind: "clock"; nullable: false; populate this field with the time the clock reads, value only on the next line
3:52
